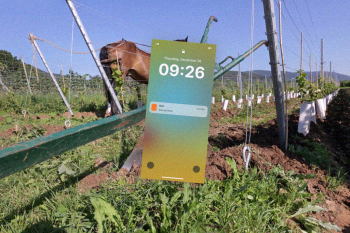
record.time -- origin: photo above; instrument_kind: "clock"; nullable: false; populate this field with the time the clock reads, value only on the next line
9:26
